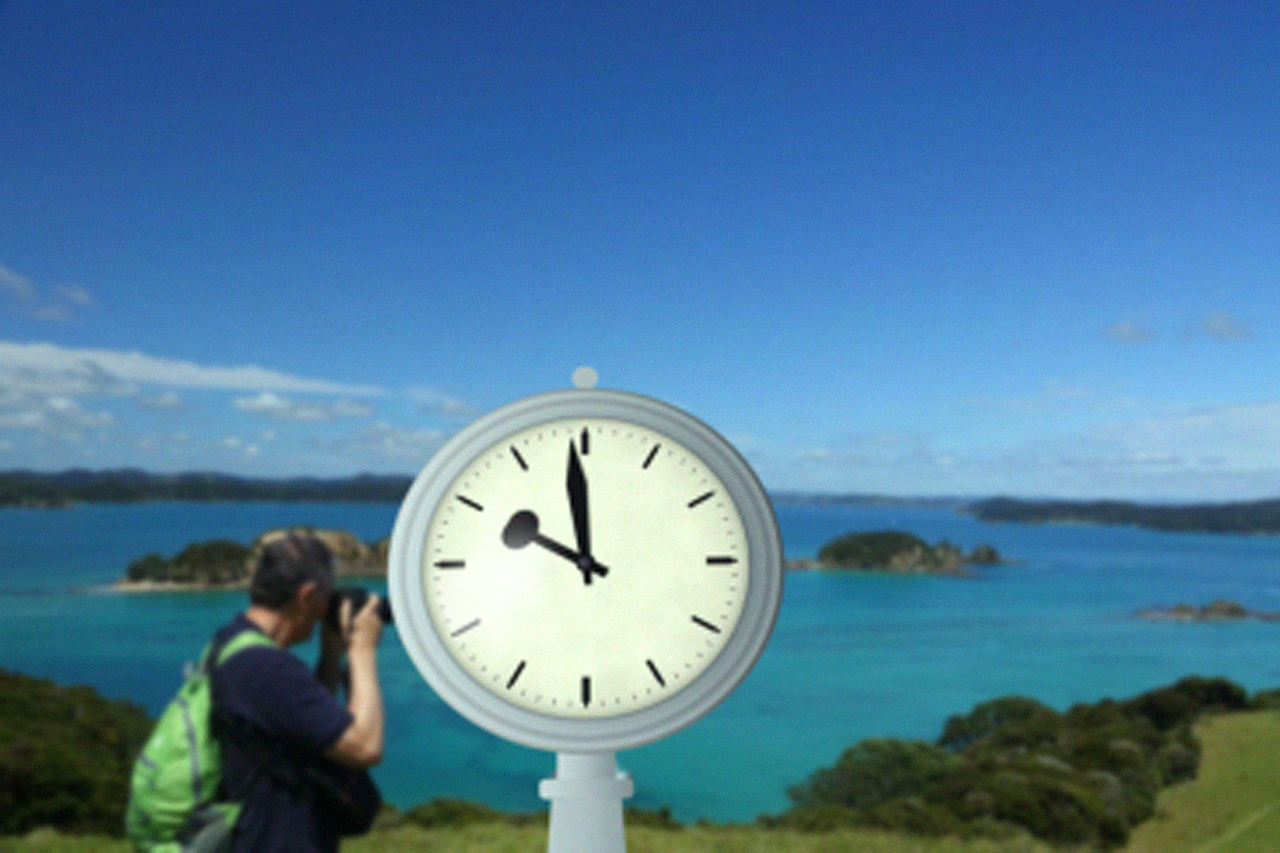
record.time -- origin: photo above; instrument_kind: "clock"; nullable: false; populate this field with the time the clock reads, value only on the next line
9:59
